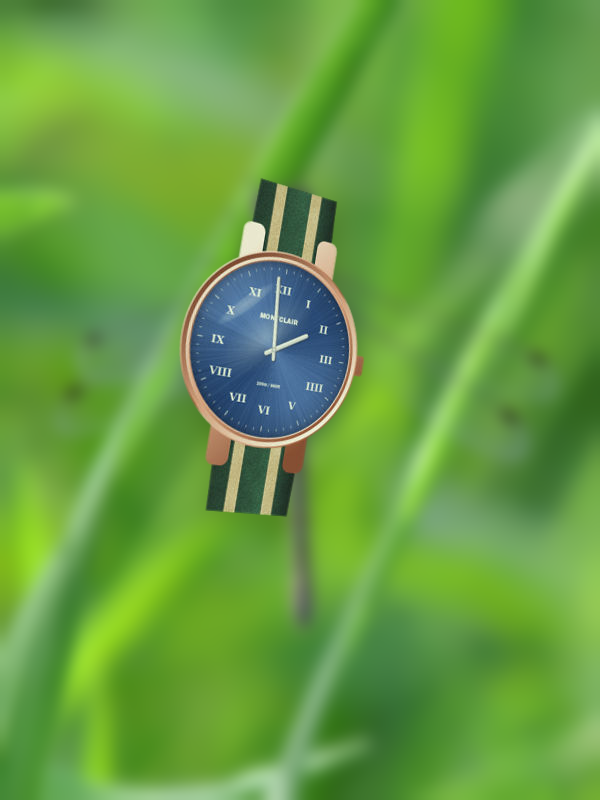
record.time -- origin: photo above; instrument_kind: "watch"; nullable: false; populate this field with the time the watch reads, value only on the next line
1:59
